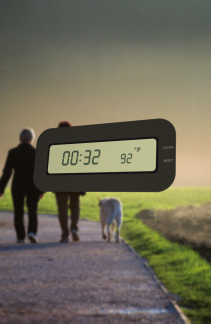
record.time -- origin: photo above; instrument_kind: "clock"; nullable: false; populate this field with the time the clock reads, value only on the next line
0:32
